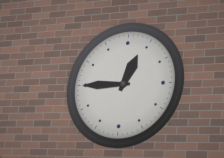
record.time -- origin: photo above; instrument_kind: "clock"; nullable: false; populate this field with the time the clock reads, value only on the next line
12:45
